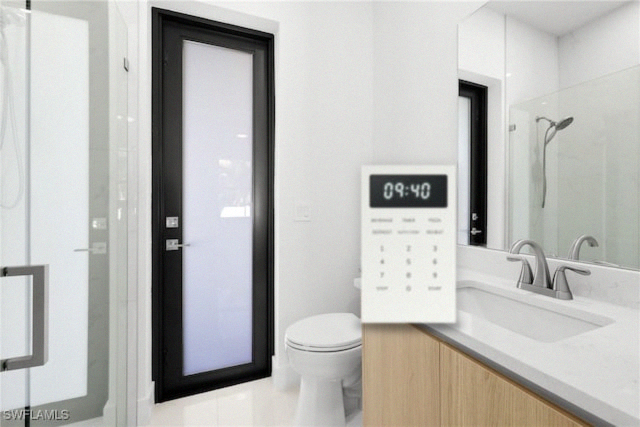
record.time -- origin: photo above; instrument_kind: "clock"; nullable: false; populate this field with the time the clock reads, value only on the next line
9:40
